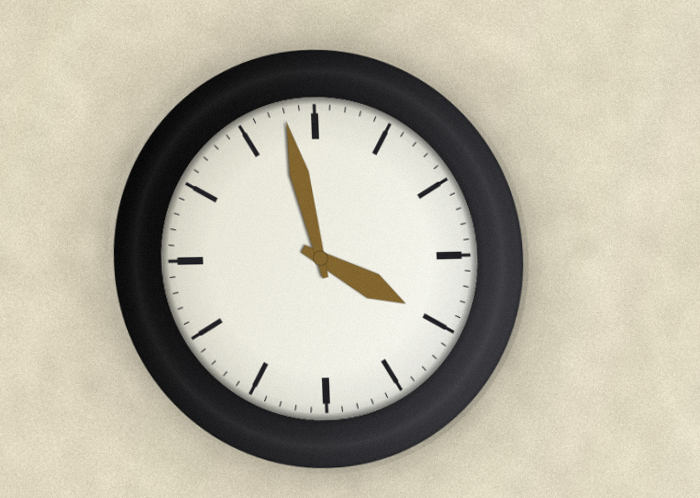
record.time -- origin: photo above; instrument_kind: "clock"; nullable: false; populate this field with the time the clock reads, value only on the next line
3:58
